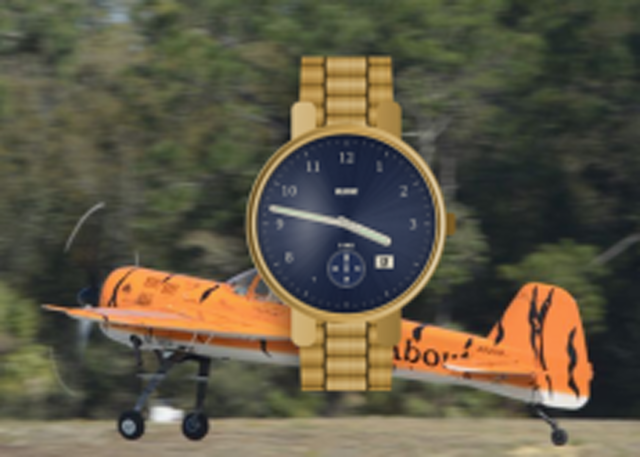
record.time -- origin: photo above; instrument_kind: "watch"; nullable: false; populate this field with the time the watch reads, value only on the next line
3:47
